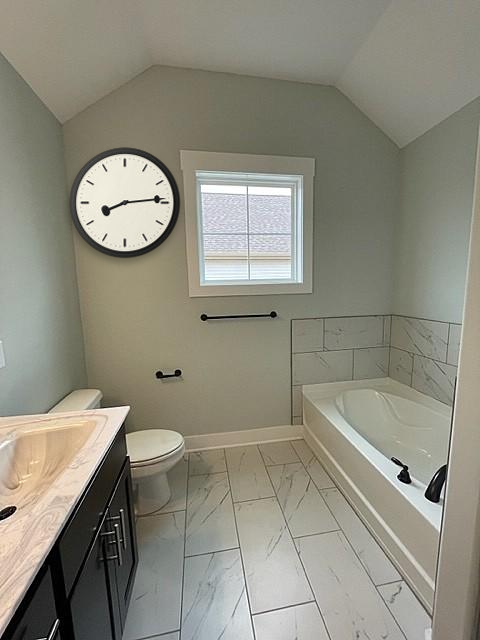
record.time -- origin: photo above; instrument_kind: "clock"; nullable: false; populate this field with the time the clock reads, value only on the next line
8:14
